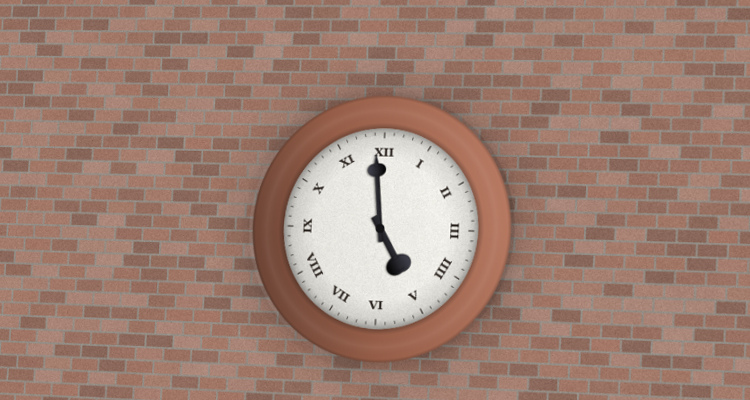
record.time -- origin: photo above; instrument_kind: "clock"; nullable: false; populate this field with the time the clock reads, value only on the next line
4:59
